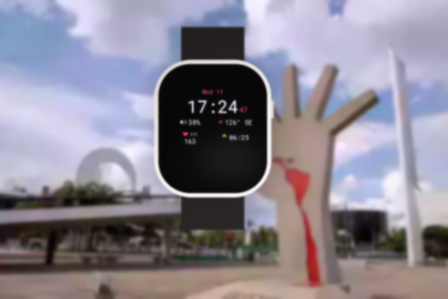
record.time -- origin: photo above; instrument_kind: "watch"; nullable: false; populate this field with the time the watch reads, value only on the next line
17:24
